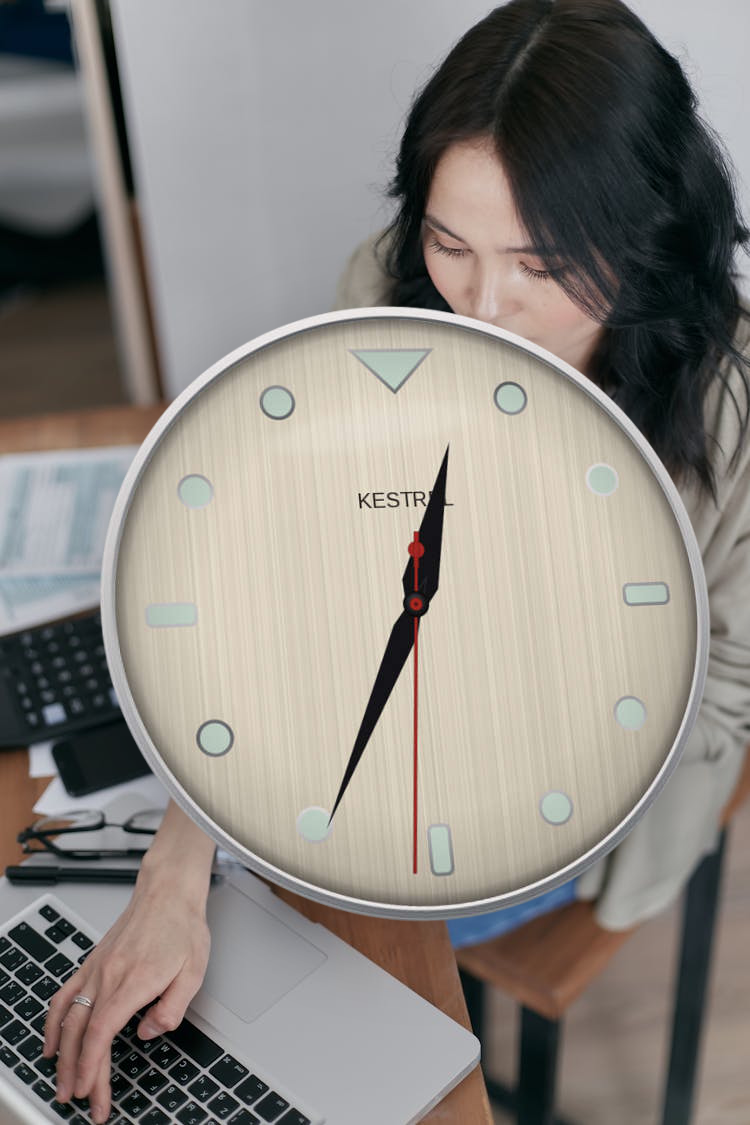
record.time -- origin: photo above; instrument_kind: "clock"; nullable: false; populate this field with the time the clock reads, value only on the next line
12:34:31
